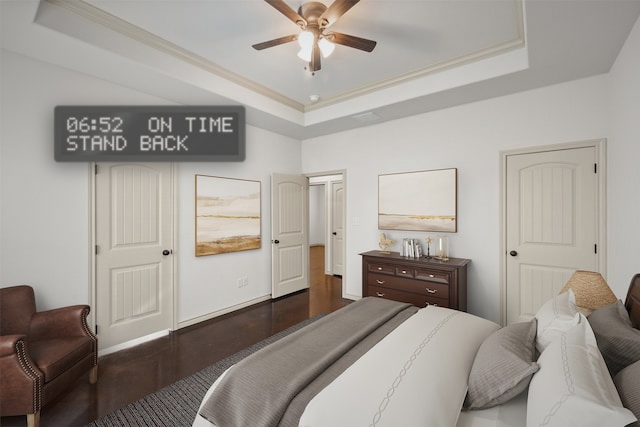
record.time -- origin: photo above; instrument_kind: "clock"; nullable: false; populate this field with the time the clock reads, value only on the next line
6:52
